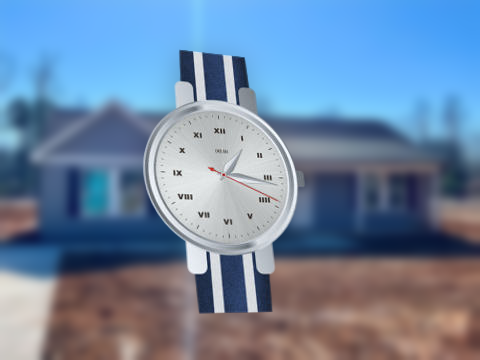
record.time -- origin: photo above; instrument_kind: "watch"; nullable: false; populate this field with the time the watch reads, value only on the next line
1:16:19
